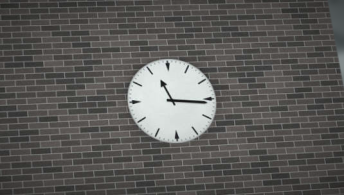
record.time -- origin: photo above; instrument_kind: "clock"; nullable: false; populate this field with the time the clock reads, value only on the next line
11:16
